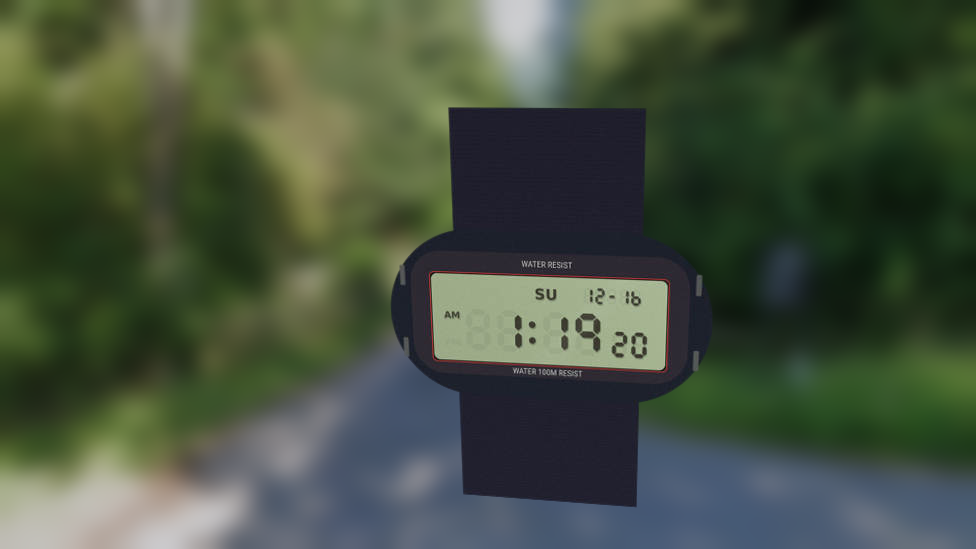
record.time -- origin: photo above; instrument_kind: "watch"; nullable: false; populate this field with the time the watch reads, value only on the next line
1:19:20
